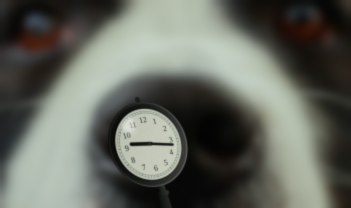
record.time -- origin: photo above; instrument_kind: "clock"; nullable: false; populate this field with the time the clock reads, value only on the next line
9:17
